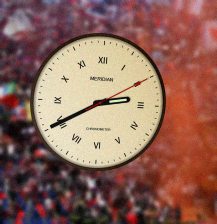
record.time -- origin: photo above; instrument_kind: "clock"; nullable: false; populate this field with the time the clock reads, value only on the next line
2:40:10
